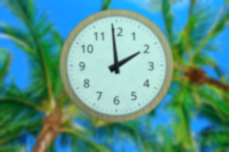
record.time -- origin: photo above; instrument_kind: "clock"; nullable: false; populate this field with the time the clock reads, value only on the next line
1:59
